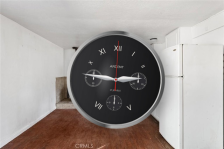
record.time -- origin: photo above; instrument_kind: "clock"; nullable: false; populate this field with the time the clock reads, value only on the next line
2:46
